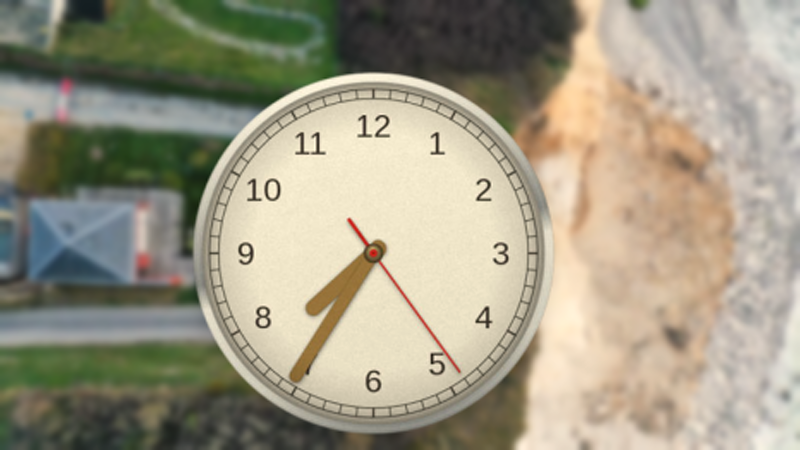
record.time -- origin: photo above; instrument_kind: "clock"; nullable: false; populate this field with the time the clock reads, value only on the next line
7:35:24
